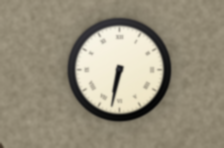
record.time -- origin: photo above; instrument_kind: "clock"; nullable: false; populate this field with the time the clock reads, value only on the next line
6:32
